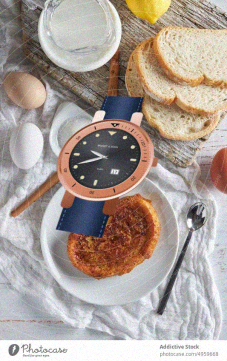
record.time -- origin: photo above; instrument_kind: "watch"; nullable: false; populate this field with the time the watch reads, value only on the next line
9:41
